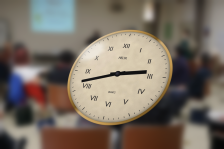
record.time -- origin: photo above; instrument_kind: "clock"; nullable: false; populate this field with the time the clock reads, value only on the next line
2:42
